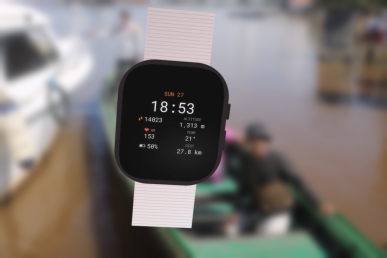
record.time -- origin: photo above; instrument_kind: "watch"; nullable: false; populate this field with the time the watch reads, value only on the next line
18:53
